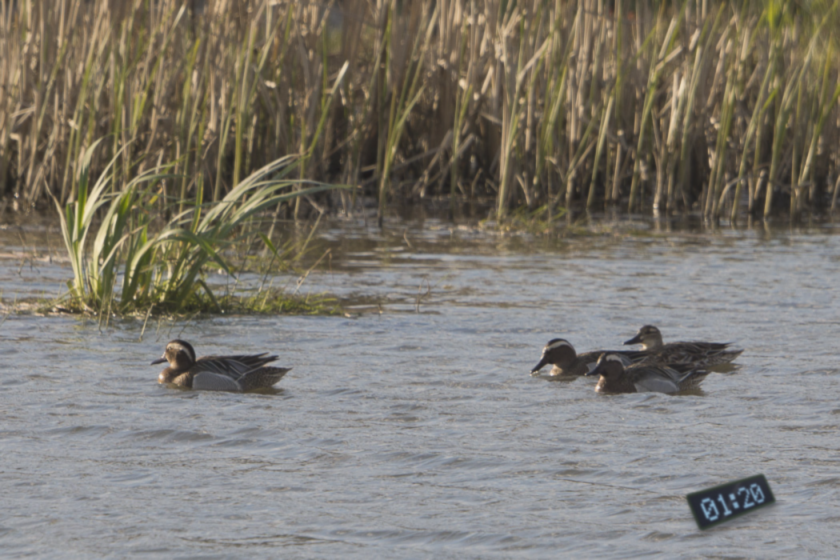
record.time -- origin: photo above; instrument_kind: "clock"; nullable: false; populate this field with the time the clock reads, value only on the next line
1:20
